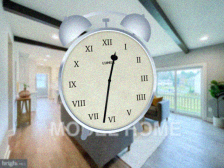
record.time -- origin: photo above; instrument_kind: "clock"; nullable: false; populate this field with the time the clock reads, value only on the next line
12:32
